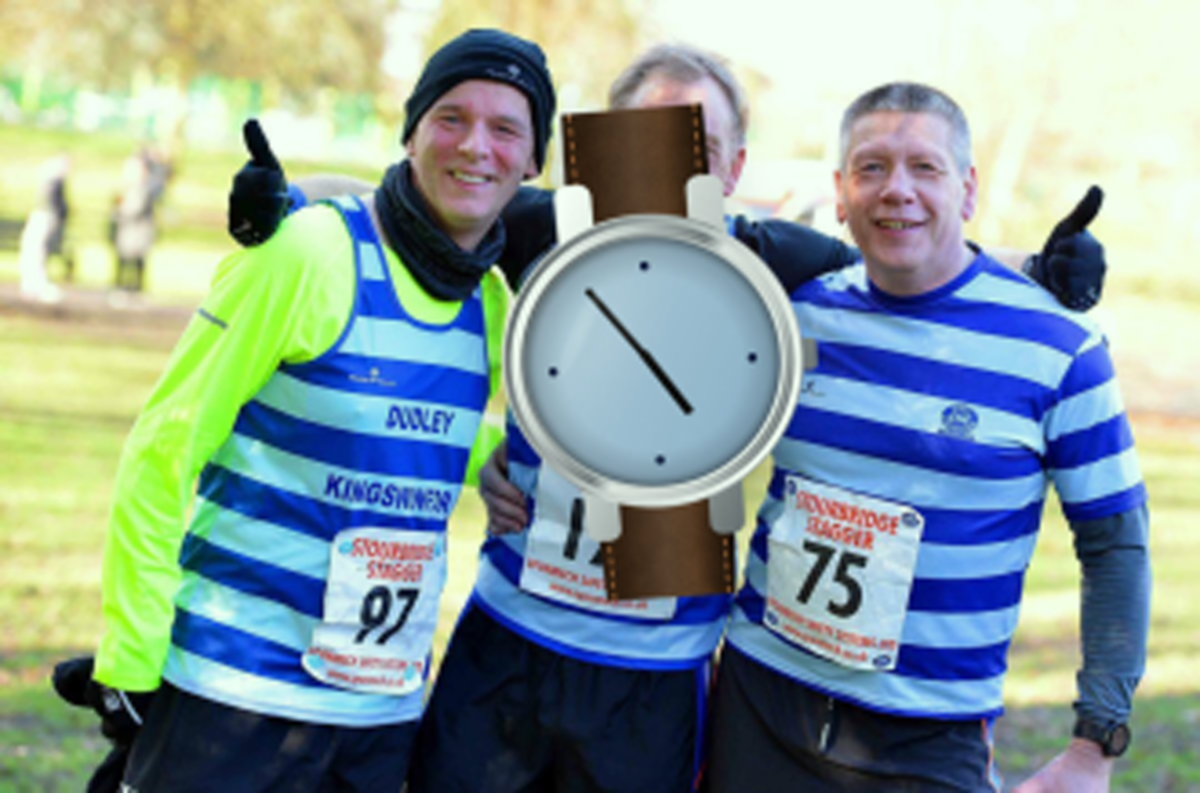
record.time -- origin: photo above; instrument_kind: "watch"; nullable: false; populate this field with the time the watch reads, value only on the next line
4:54
